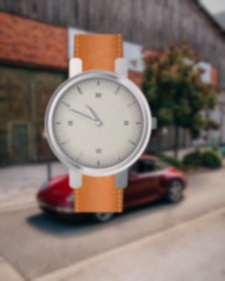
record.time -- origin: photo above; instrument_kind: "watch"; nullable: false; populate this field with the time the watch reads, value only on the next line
10:49
